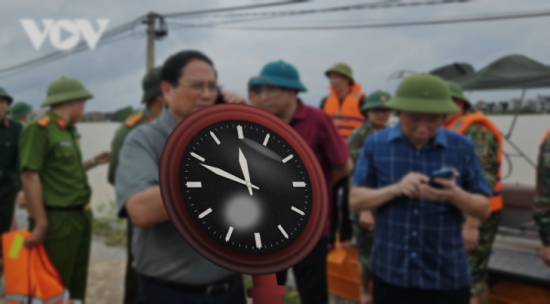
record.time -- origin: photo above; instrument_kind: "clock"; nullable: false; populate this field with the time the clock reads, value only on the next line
11:49
